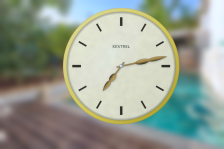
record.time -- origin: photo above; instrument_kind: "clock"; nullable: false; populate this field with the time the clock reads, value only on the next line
7:13
